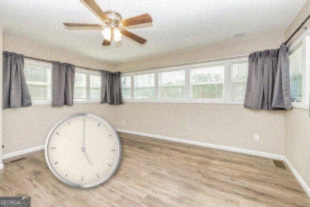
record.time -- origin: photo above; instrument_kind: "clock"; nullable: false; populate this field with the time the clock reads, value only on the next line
5:00
